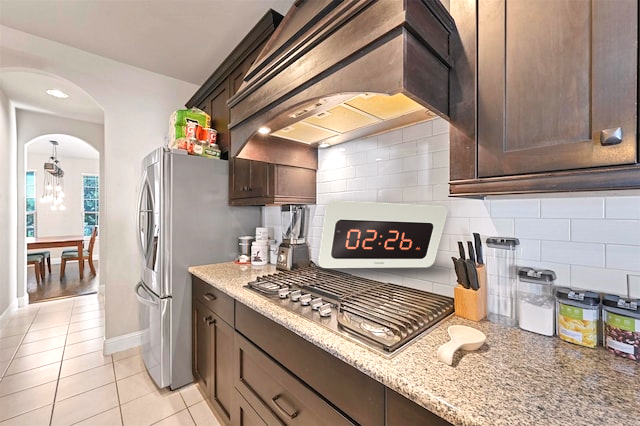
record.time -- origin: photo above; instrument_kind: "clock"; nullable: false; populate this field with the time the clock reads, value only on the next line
2:26
